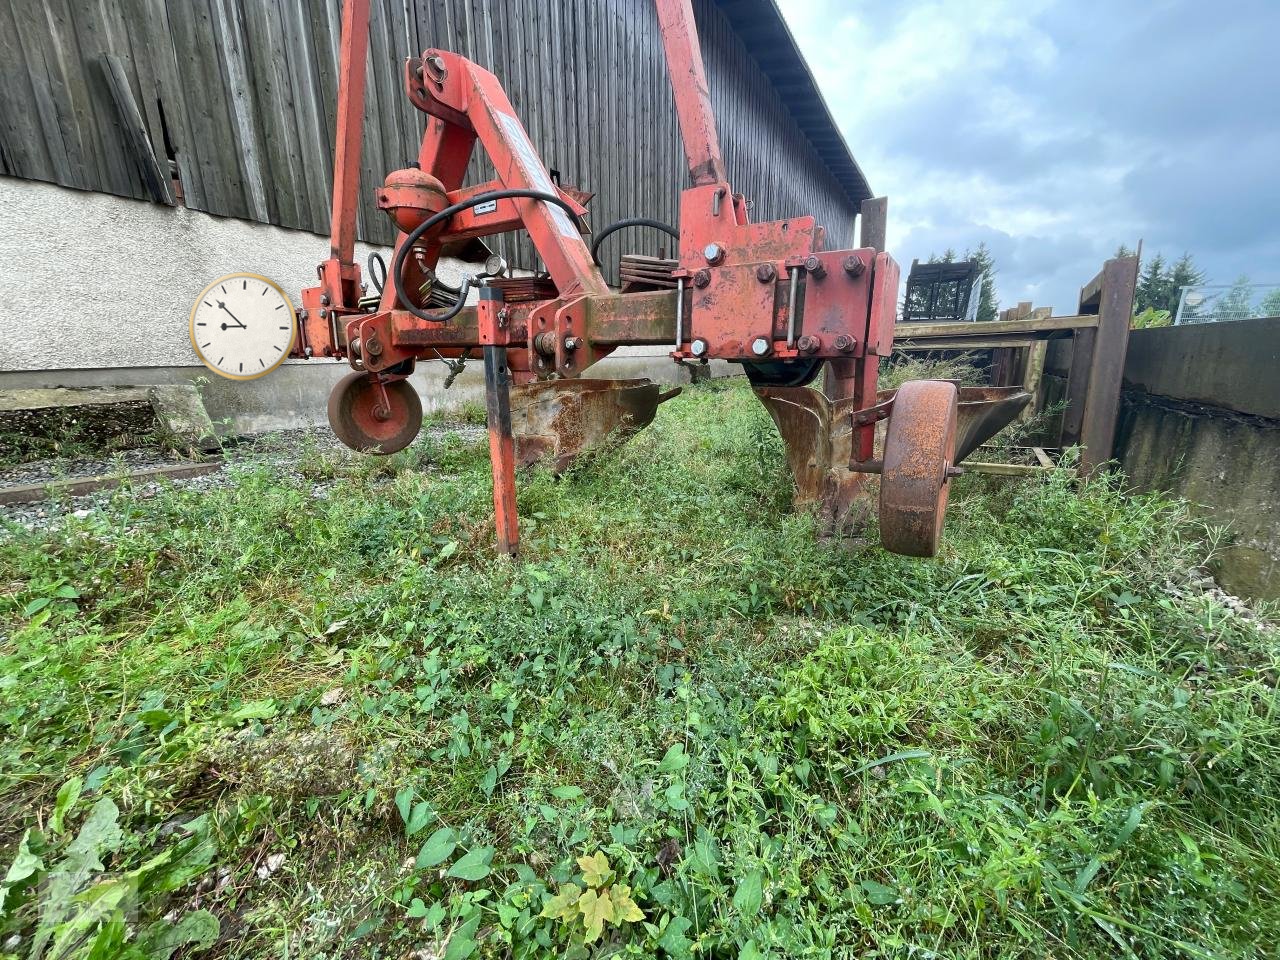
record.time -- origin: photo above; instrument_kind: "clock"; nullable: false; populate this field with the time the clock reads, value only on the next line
8:52
